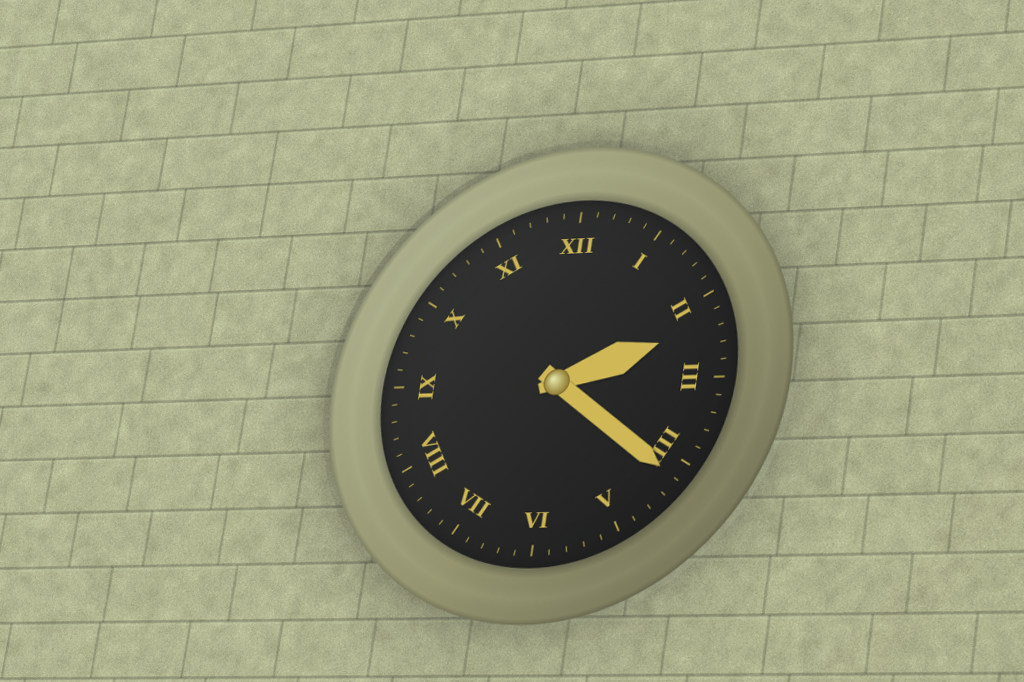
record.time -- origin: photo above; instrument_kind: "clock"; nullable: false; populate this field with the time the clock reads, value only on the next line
2:21
